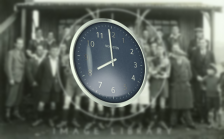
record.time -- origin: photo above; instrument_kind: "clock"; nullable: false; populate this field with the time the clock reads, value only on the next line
7:59
